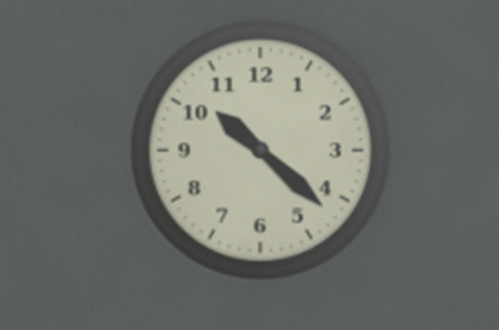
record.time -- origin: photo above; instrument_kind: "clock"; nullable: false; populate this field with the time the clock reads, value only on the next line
10:22
